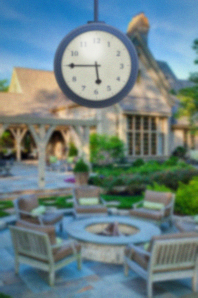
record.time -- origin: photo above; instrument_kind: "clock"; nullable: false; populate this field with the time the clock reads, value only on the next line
5:45
